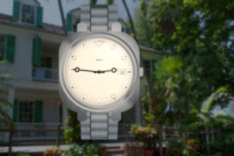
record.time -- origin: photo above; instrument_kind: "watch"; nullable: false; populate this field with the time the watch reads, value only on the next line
2:46
